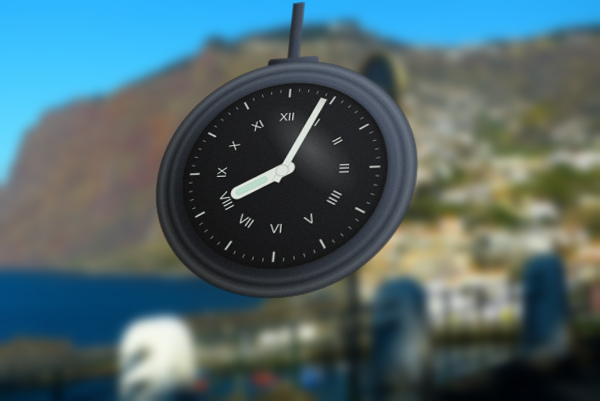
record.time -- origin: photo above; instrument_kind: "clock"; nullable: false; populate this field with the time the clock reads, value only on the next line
8:04
